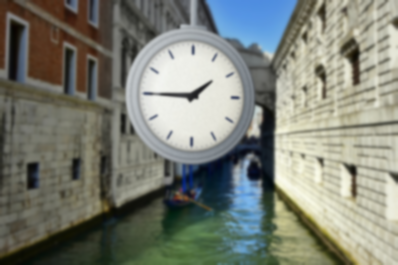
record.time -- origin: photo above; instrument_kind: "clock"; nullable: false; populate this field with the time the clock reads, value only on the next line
1:45
